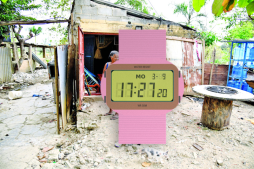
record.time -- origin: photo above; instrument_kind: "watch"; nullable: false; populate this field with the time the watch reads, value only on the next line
17:27:20
